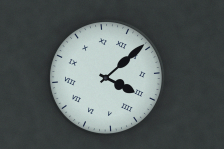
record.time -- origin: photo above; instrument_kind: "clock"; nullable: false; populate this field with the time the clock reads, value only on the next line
3:04
